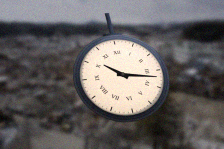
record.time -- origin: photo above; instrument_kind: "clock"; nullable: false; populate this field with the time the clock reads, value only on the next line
10:17
